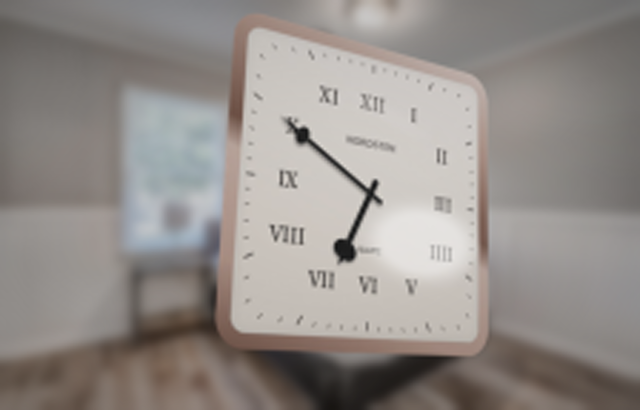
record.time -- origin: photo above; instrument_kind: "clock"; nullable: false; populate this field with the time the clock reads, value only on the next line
6:50
